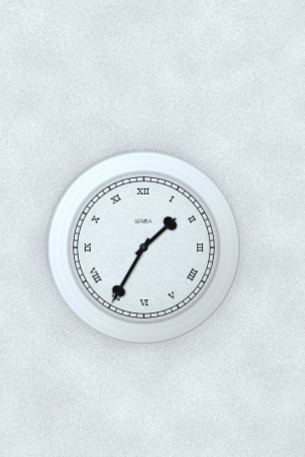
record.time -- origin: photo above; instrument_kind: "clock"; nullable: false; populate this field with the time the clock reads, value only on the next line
1:35
